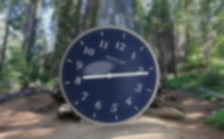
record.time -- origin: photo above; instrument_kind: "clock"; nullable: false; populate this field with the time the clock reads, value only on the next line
8:11
